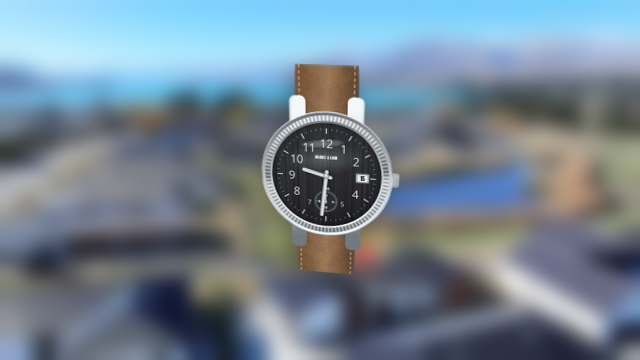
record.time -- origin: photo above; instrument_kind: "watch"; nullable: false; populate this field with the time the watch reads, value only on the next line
9:31
